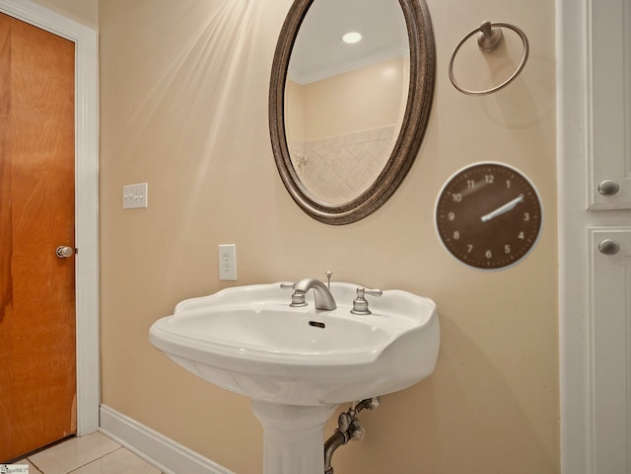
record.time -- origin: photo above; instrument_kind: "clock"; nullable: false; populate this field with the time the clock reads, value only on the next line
2:10
